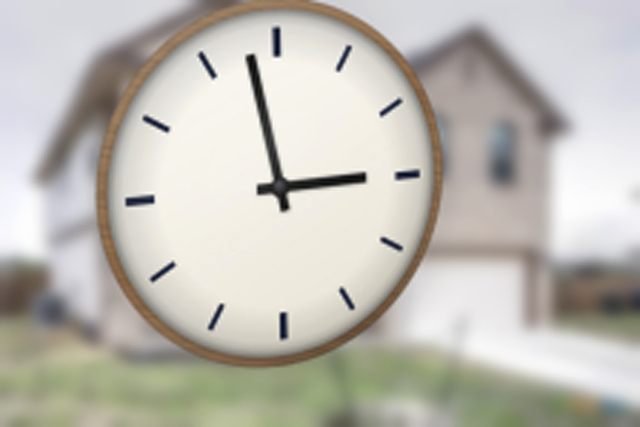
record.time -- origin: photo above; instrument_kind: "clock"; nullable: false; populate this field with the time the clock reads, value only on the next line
2:58
